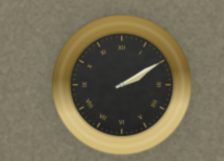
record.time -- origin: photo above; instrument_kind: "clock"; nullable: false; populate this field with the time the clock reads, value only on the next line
2:10
